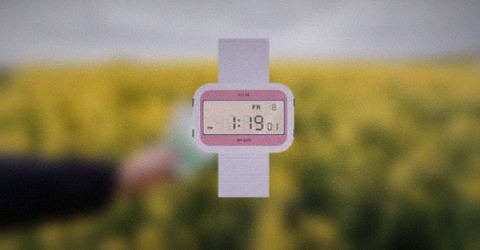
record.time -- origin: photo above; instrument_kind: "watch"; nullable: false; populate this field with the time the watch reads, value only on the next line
1:19:01
